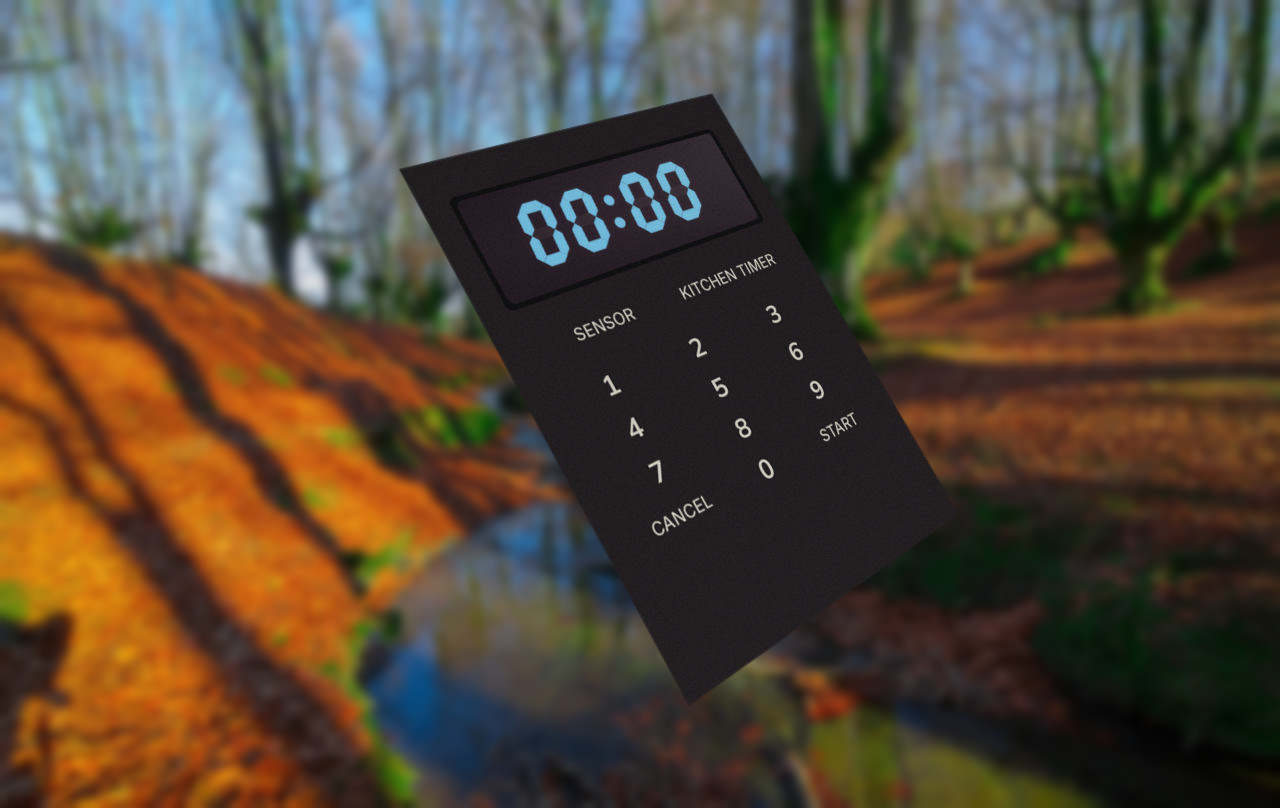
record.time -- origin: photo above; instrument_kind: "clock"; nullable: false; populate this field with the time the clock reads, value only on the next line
0:00
